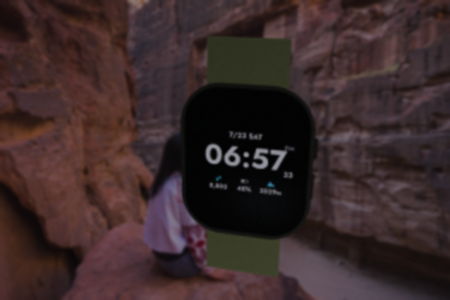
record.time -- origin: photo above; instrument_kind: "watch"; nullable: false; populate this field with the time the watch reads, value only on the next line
6:57
